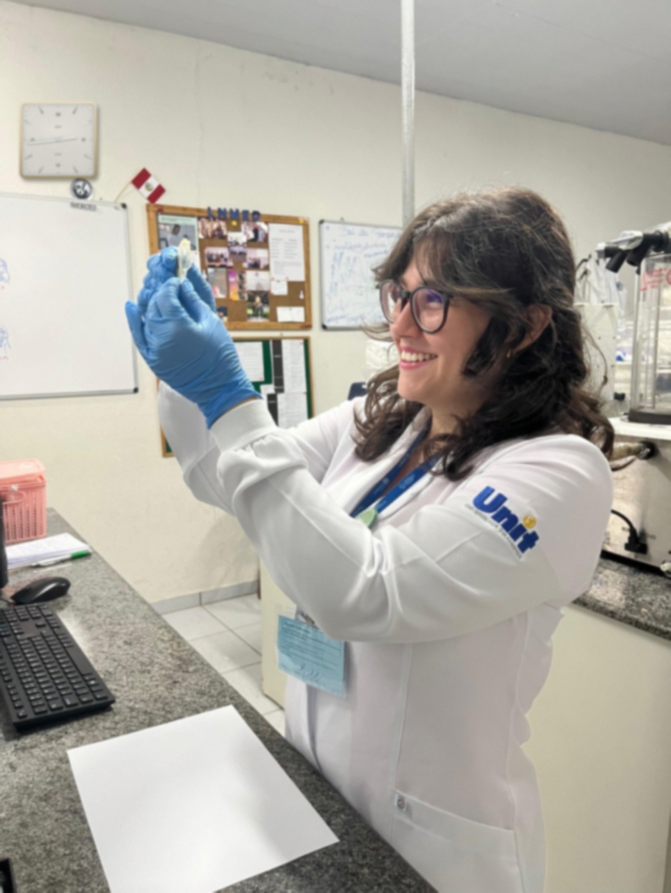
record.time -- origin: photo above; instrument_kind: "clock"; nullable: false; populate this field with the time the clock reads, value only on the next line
2:44
